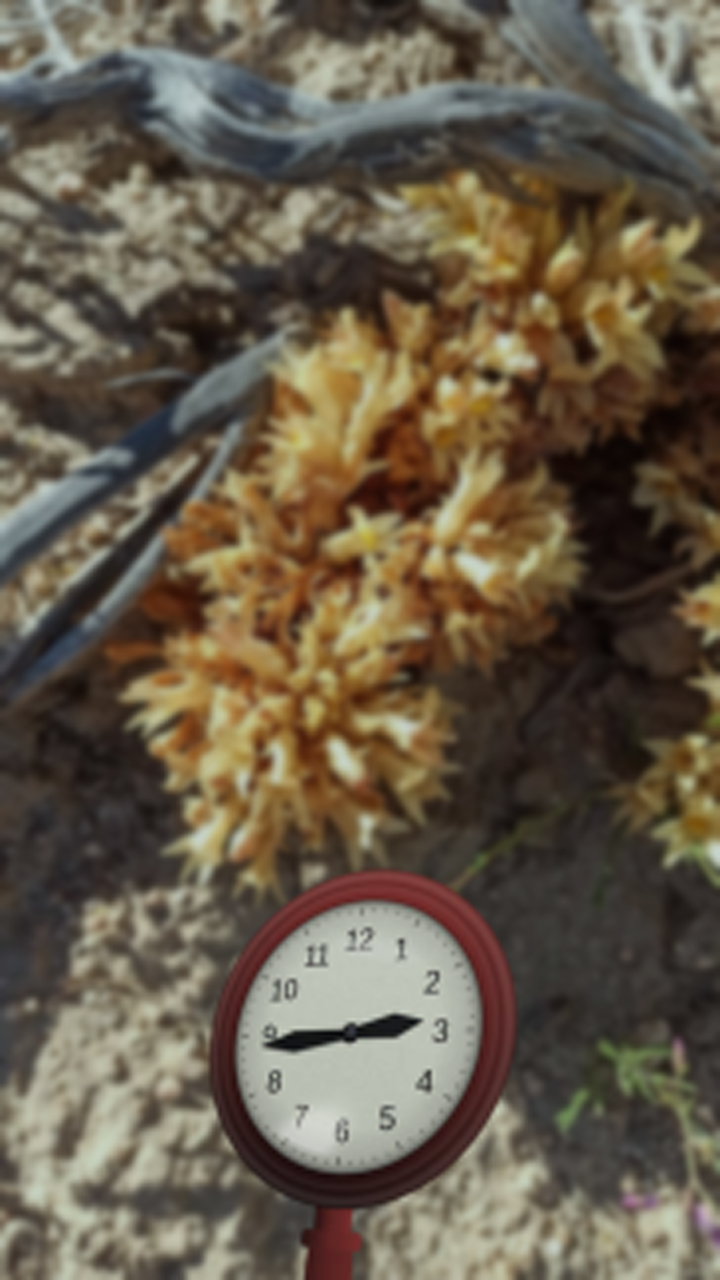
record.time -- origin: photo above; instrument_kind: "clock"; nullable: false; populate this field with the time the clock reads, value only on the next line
2:44
